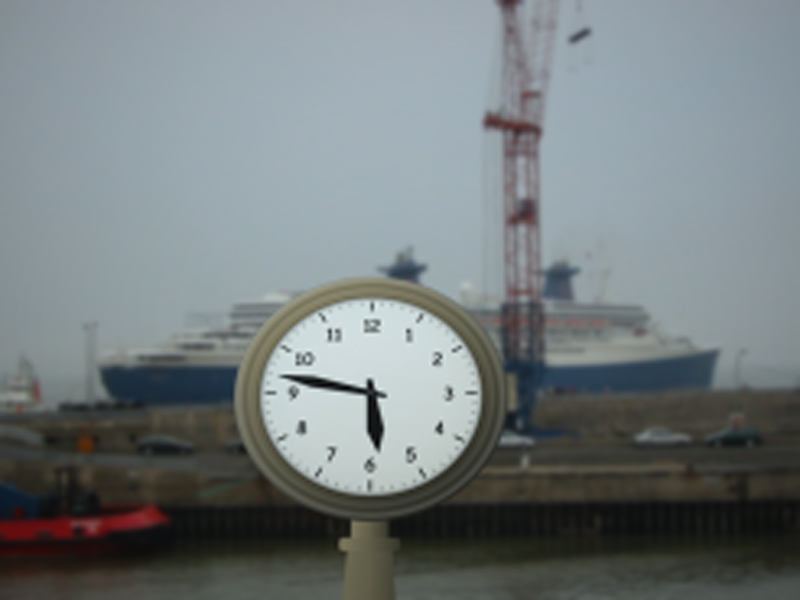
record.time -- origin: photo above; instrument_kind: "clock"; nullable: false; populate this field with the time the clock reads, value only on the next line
5:47
